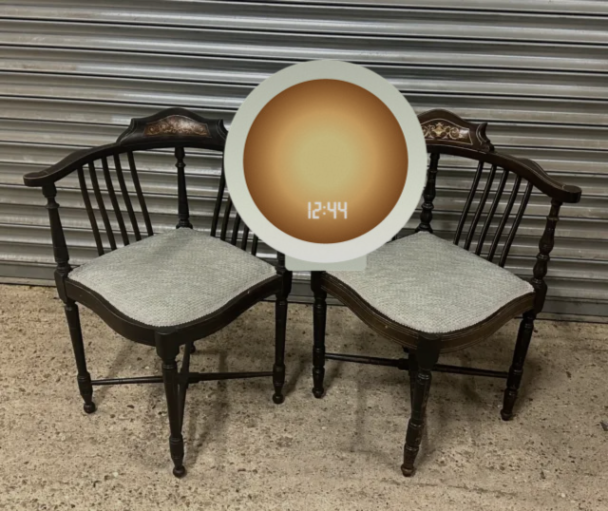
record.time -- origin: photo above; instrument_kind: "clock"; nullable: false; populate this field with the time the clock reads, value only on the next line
12:44
